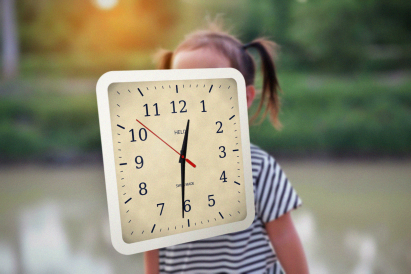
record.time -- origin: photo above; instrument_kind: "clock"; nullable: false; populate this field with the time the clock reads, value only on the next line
12:30:52
